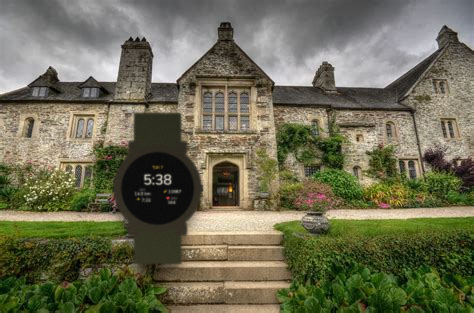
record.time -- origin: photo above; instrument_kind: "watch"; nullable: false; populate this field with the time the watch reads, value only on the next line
5:38
